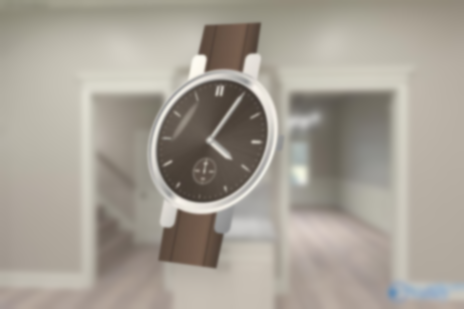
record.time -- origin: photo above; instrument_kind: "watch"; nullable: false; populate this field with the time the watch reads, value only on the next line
4:05
